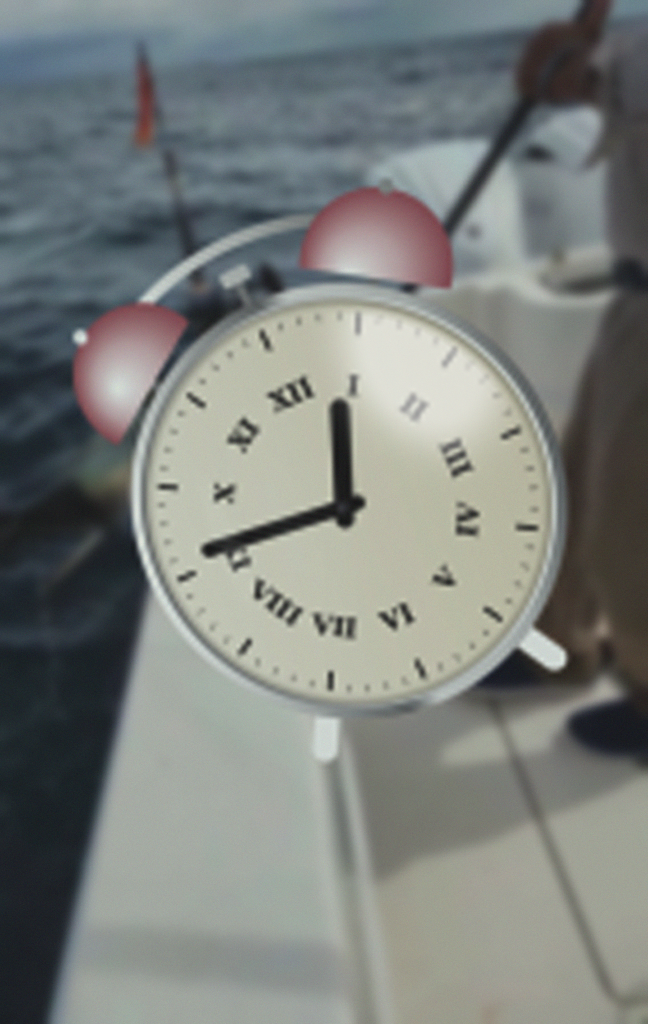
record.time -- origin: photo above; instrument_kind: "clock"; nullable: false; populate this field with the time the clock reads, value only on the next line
12:46
